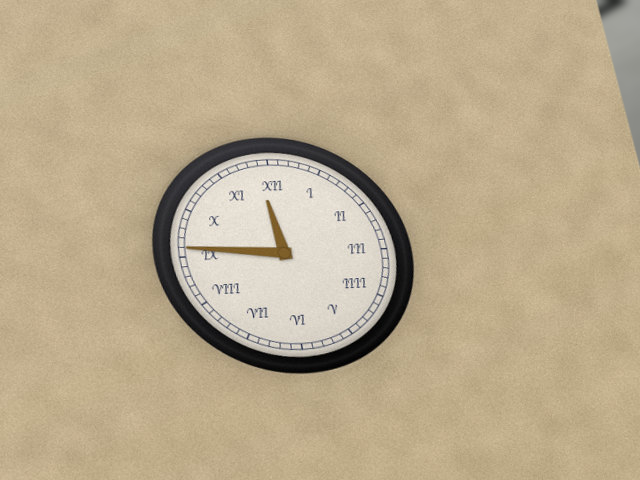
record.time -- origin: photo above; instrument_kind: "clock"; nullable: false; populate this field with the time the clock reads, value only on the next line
11:46
